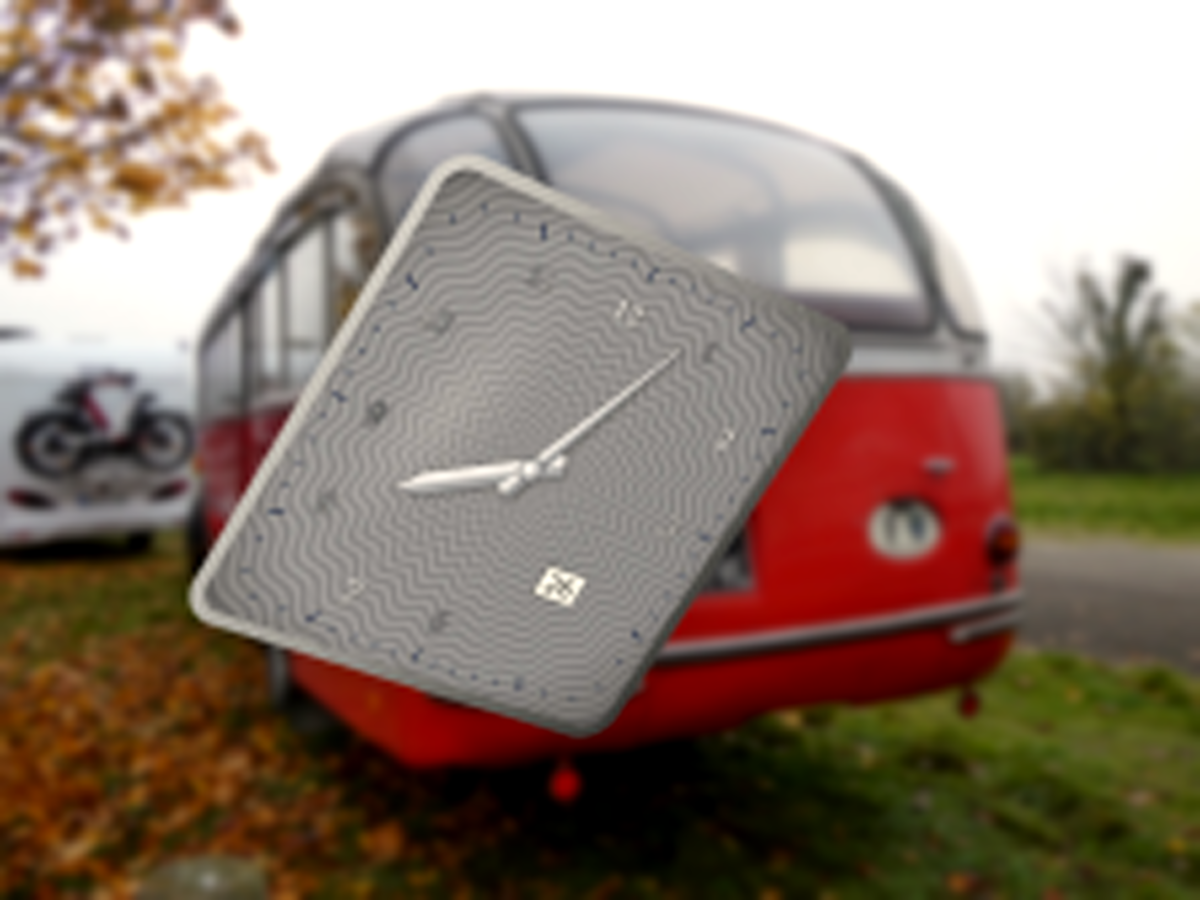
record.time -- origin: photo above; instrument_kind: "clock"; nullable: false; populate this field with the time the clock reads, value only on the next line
8:04
